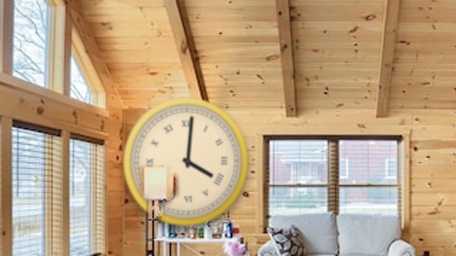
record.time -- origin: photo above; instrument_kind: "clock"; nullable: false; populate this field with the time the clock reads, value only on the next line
4:01
